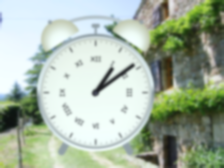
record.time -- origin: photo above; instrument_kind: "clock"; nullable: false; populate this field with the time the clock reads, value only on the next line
1:09
